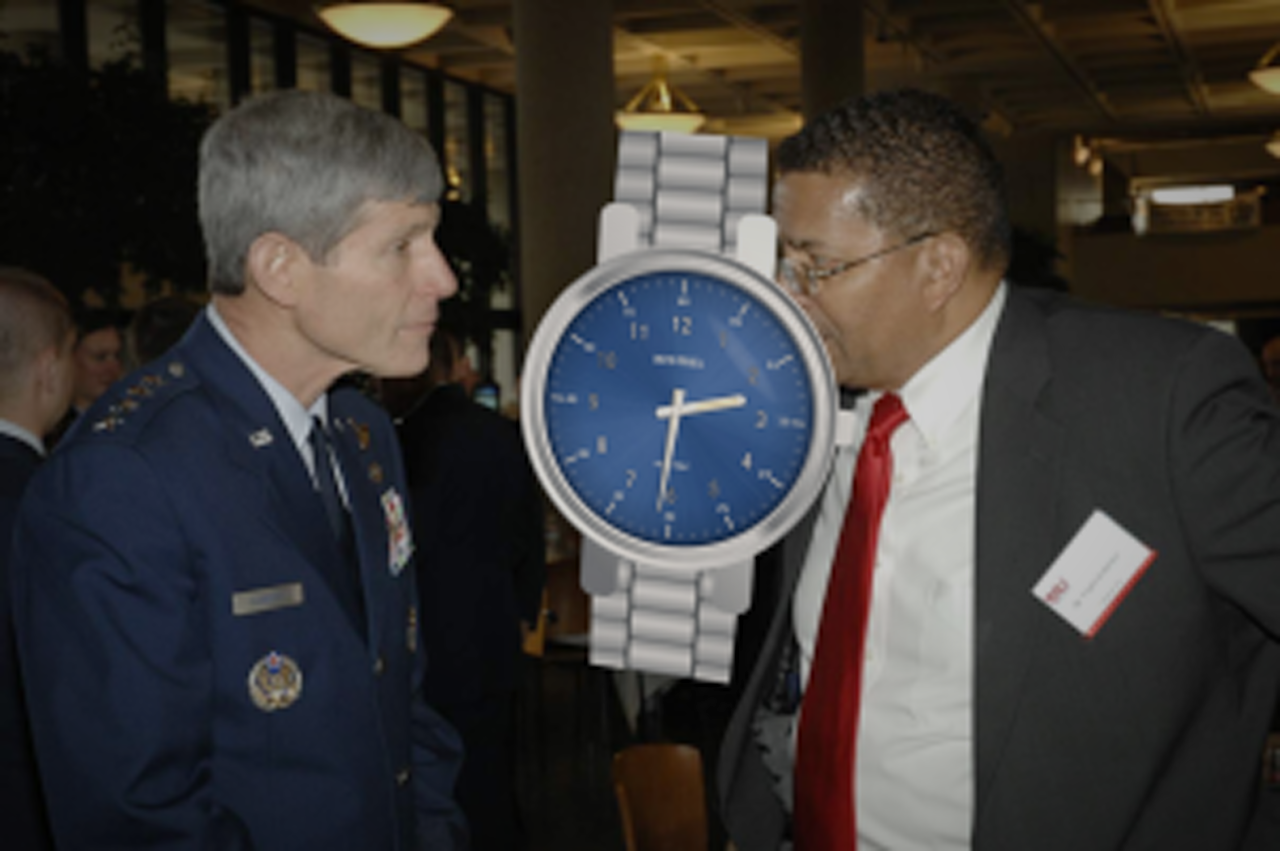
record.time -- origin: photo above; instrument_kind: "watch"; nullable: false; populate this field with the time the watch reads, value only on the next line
2:31
